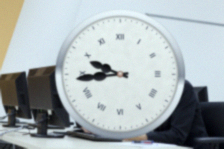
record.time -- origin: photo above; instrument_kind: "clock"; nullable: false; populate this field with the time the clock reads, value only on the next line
9:44
